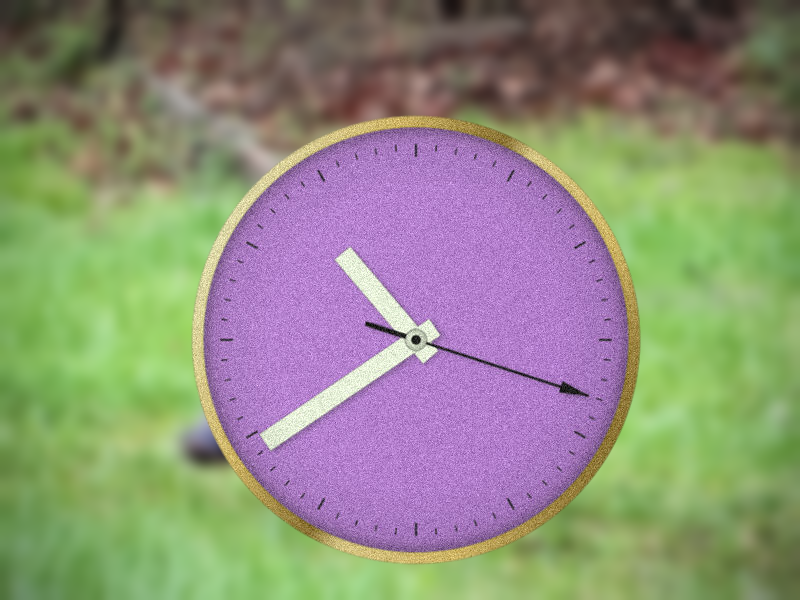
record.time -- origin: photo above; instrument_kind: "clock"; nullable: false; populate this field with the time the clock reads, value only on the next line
10:39:18
